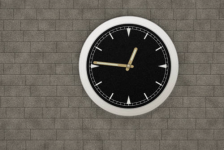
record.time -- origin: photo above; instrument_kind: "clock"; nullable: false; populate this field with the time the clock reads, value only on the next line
12:46
